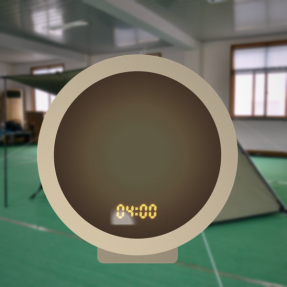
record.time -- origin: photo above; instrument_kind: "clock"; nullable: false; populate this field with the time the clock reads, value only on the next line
4:00
